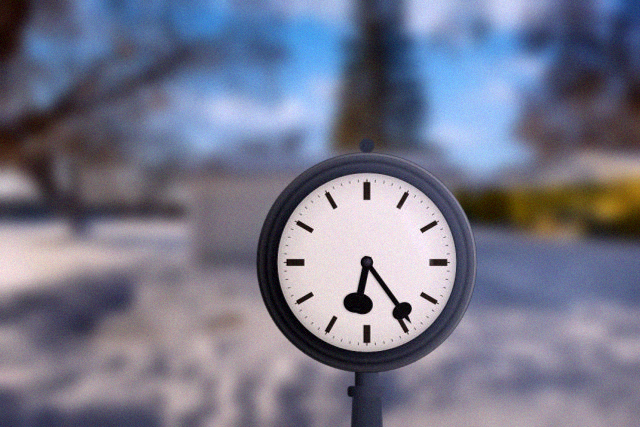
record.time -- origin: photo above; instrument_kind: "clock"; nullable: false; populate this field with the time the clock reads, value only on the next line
6:24
